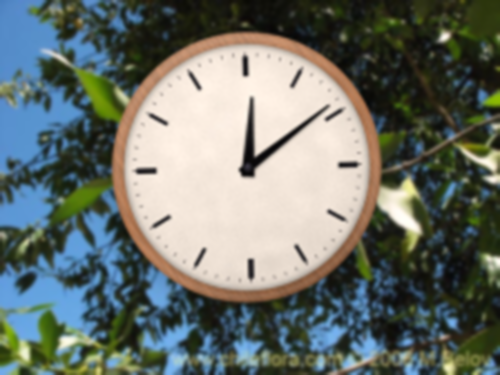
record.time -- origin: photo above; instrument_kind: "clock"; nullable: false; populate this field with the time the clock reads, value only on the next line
12:09
